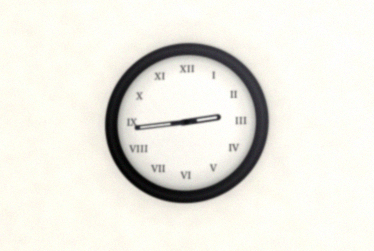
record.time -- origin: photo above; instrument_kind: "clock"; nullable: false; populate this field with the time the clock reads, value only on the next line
2:44
